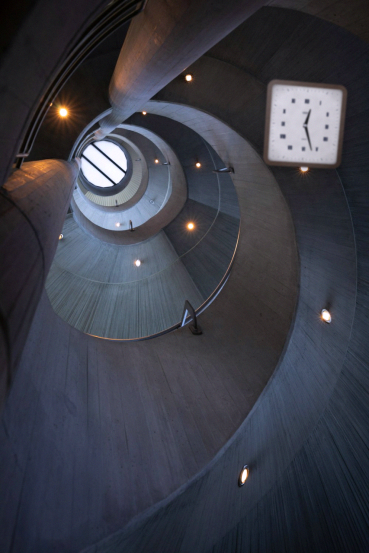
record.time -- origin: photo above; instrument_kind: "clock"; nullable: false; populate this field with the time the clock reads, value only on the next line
12:27
